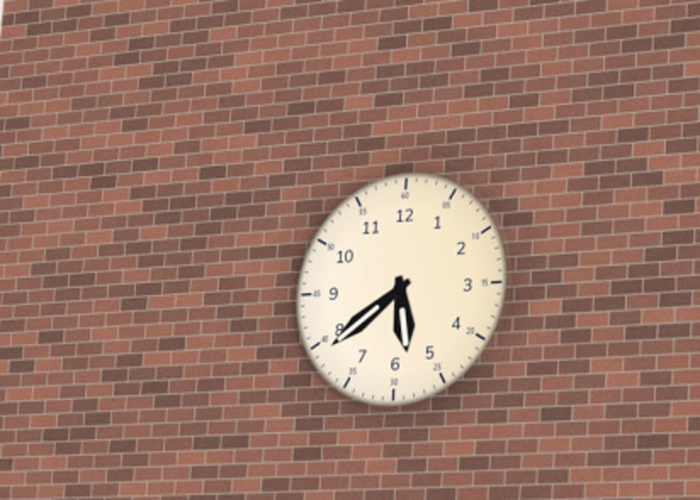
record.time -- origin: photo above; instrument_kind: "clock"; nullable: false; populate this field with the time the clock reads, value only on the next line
5:39
